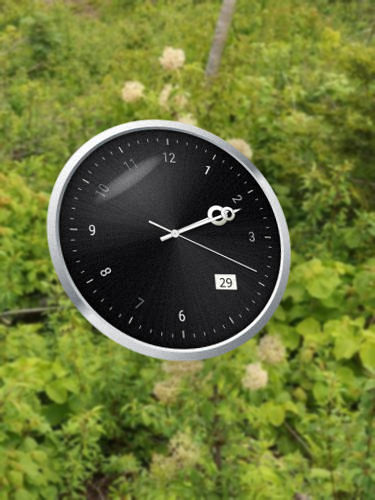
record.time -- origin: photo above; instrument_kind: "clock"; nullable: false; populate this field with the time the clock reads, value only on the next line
2:11:19
